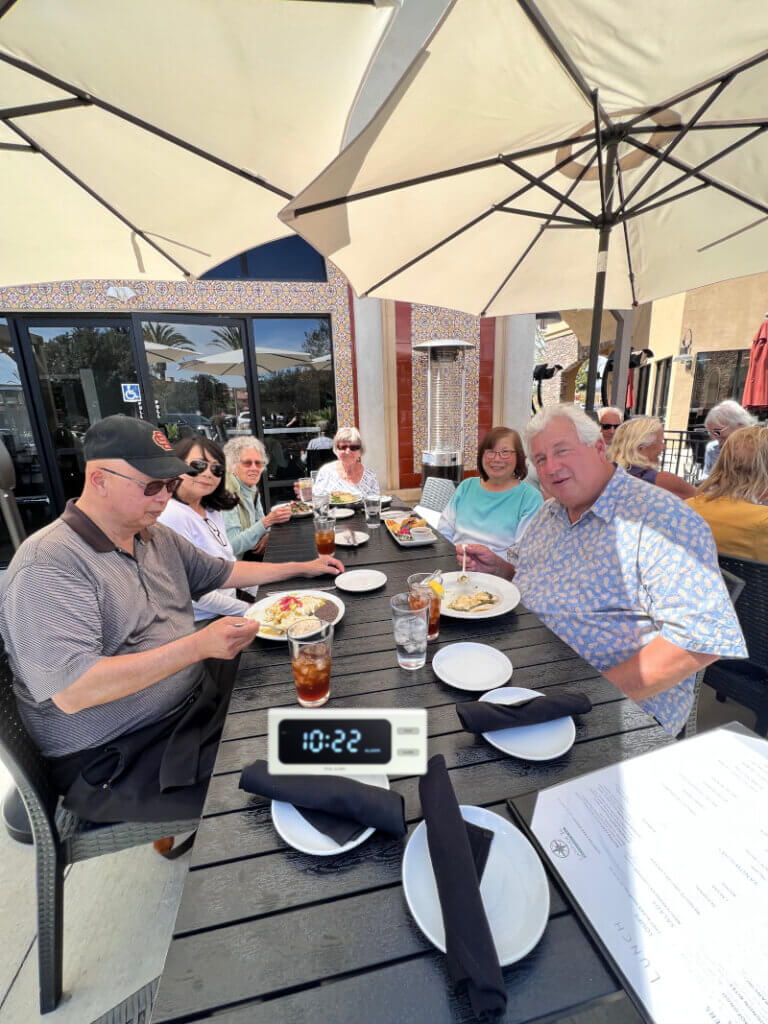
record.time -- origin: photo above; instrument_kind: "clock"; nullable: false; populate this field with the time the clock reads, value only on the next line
10:22
